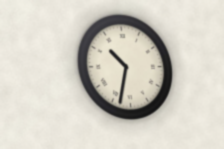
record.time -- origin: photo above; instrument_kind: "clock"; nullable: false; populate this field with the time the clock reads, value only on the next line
10:33
